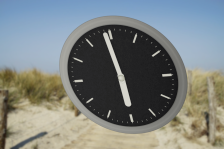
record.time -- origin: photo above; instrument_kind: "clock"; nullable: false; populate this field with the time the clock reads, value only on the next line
5:59
